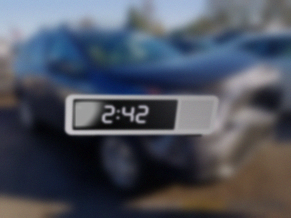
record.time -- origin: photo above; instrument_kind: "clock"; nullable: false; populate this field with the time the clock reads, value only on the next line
2:42
